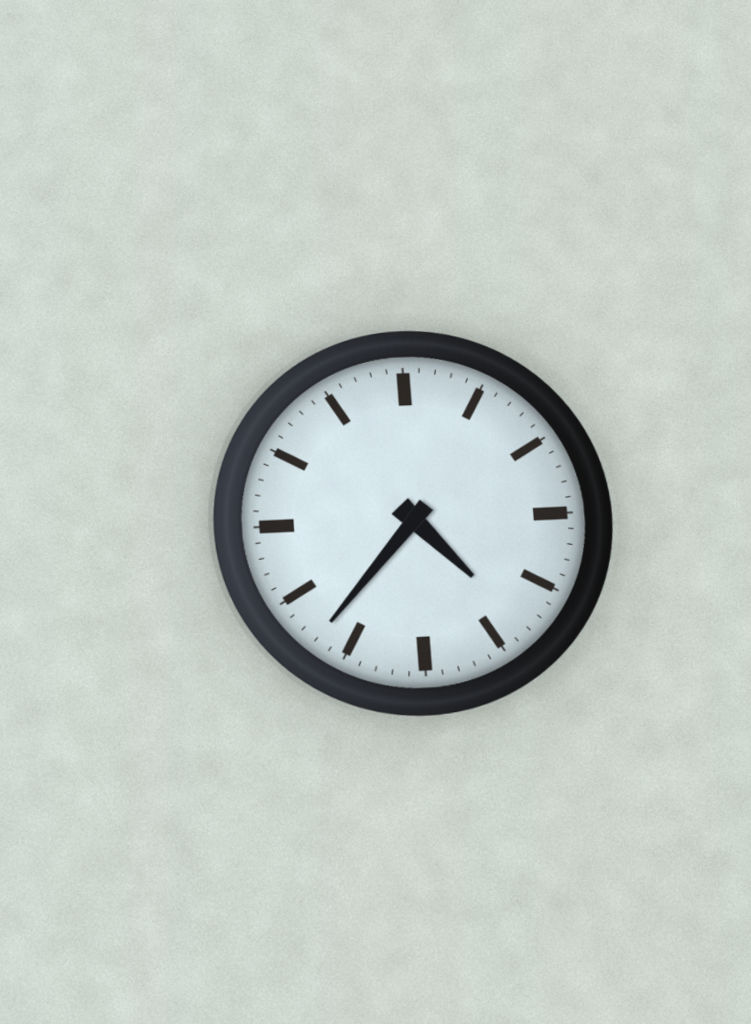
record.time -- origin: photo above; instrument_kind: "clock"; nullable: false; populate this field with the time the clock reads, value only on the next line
4:37
